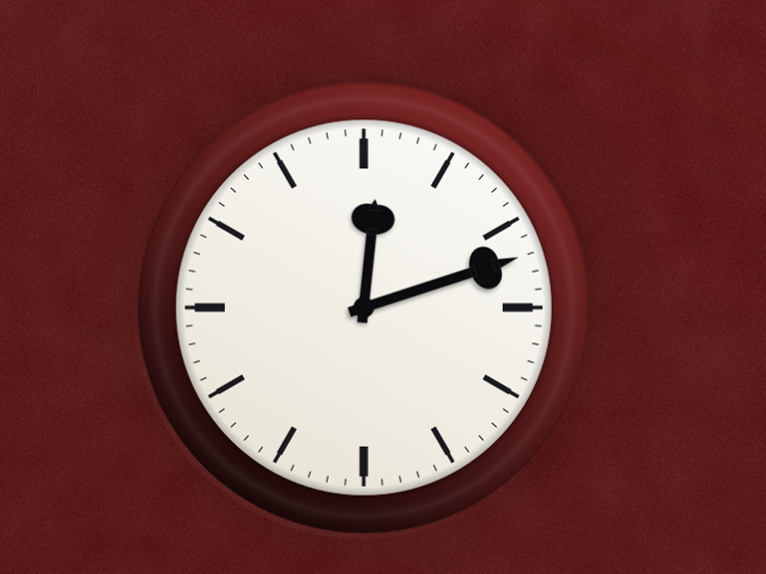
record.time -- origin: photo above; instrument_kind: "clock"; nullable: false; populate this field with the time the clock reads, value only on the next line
12:12
